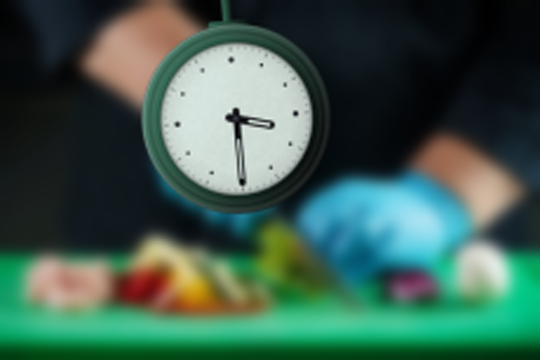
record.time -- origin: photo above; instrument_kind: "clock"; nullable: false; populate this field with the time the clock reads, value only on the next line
3:30
